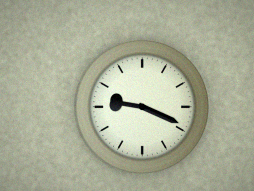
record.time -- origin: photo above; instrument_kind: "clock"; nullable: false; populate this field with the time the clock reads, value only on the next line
9:19
